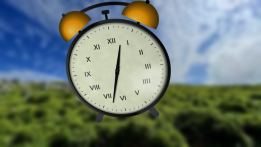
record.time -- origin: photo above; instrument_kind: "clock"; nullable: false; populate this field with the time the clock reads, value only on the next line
12:33
